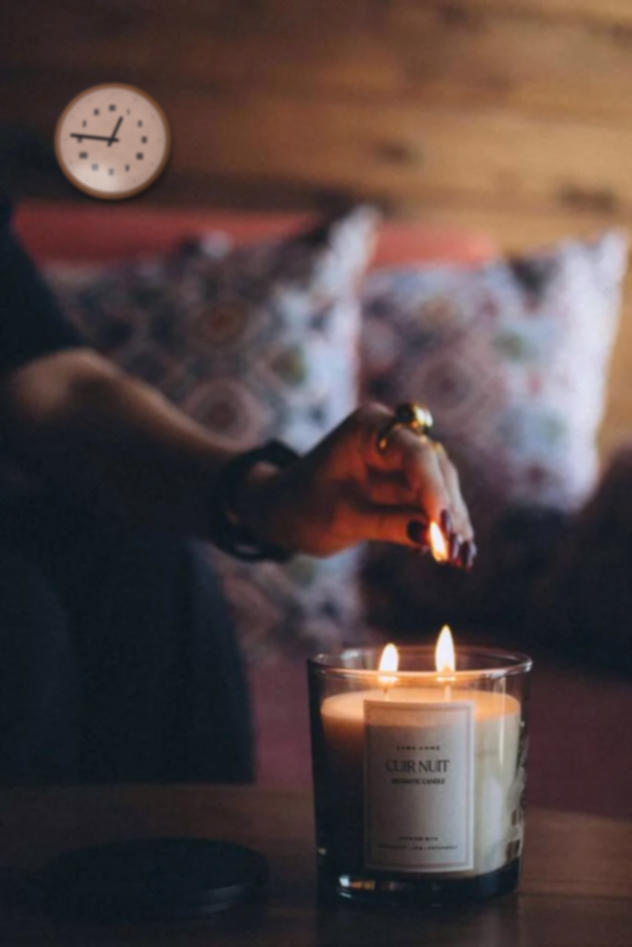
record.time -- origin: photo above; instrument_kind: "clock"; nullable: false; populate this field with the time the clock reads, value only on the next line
12:46
